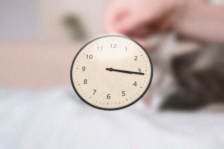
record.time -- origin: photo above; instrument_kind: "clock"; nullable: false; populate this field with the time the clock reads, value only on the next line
3:16
